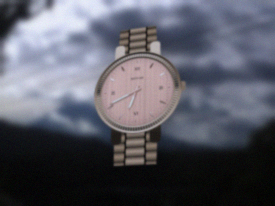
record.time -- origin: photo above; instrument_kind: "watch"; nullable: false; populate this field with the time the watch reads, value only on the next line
6:41
